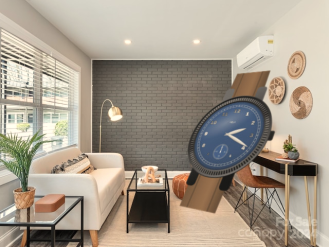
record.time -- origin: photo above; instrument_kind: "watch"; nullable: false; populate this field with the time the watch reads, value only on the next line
2:19
